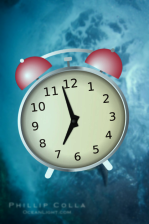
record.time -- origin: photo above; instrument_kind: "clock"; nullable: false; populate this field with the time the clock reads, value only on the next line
6:58
